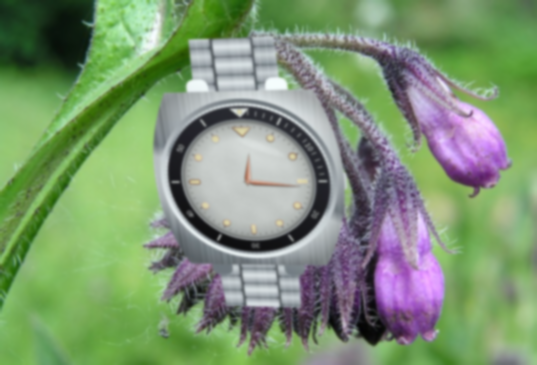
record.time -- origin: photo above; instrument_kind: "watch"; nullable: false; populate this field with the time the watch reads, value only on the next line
12:16
